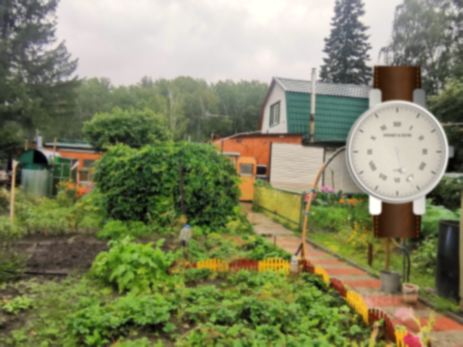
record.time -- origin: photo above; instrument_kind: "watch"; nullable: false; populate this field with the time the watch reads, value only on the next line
5:26
